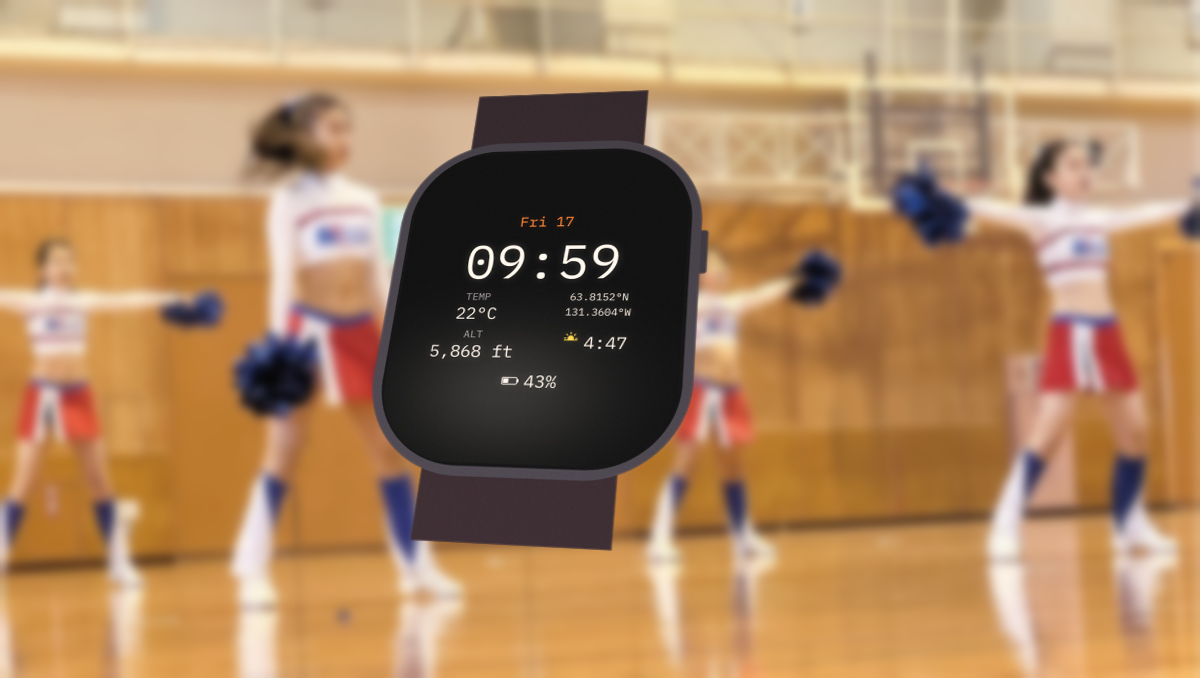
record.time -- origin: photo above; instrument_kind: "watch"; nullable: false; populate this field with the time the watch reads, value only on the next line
9:59
